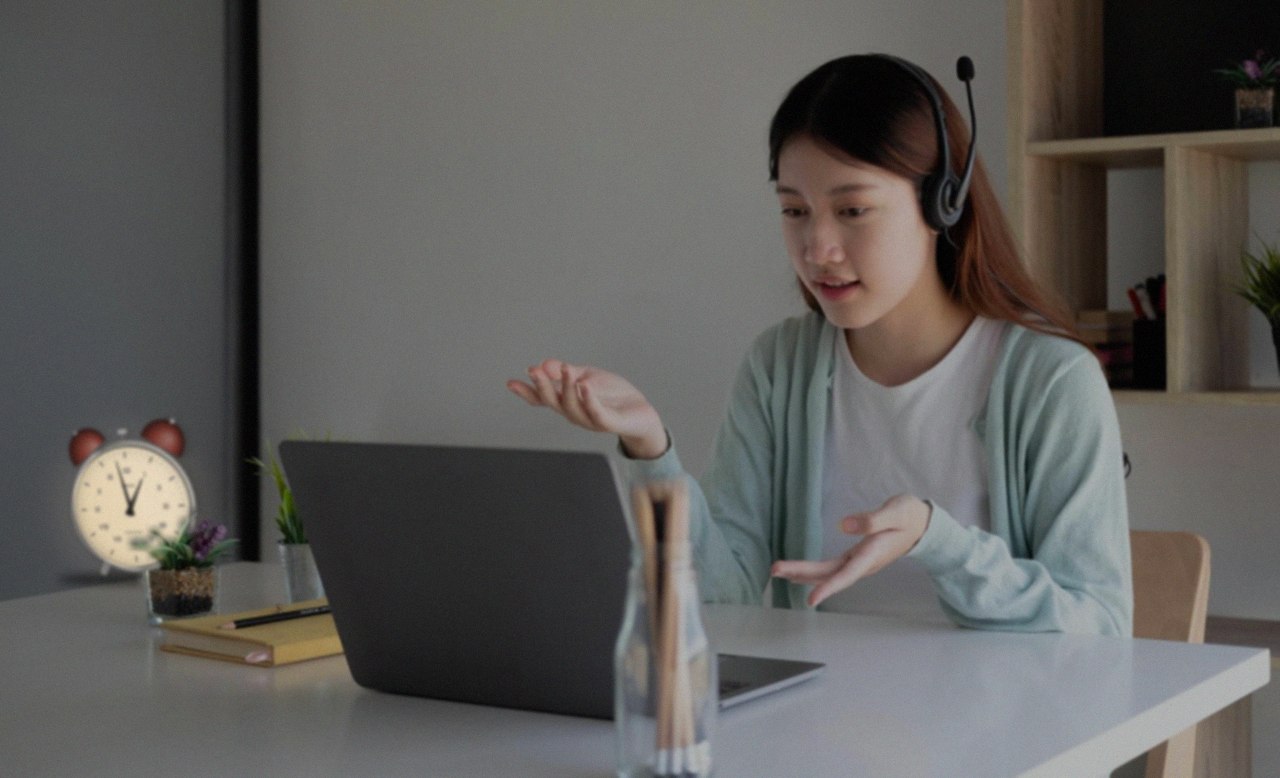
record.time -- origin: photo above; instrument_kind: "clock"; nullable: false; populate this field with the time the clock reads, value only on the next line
12:58
